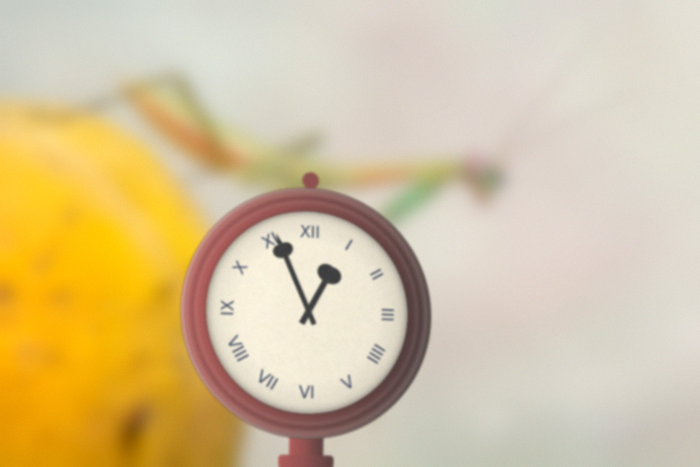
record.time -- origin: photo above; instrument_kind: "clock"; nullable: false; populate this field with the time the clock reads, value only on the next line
12:56
